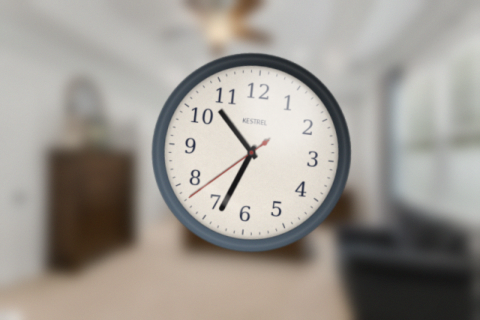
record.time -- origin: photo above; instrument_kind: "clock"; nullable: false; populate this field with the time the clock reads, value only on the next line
10:33:38
